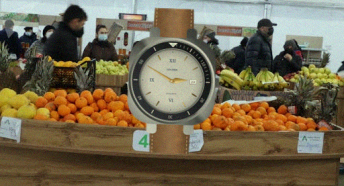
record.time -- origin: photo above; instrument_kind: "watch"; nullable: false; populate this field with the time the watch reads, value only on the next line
2:50
